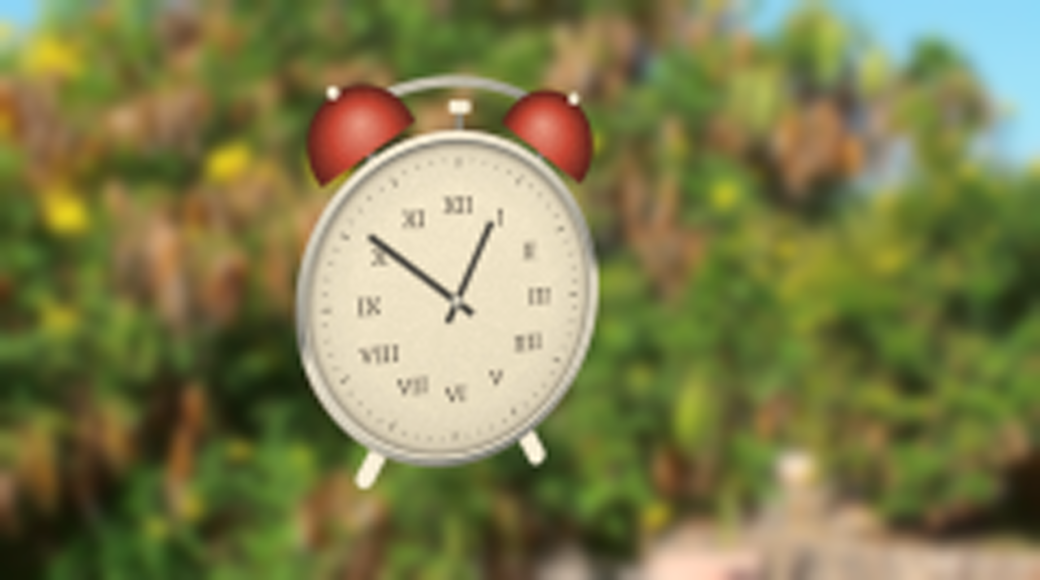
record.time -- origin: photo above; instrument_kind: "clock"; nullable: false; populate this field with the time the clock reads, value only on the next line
12:51
